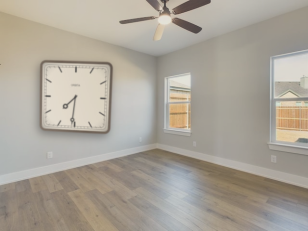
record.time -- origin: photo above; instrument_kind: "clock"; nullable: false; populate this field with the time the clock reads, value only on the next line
7:31
